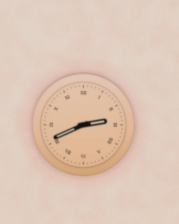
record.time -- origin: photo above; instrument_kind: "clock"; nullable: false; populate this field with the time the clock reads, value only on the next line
2:41
